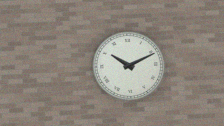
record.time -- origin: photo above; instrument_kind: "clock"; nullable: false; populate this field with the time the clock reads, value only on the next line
10:11
